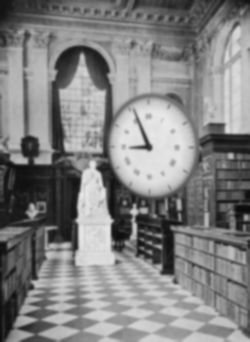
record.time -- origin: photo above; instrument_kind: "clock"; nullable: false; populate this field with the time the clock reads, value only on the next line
8:56
